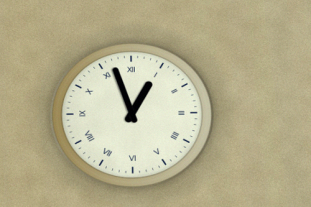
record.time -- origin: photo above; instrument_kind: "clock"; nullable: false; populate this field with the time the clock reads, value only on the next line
12:57
